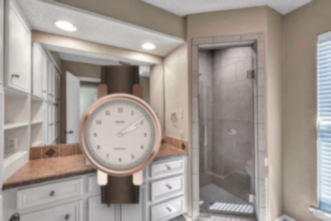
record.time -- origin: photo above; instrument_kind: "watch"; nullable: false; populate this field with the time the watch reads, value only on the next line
2:09
